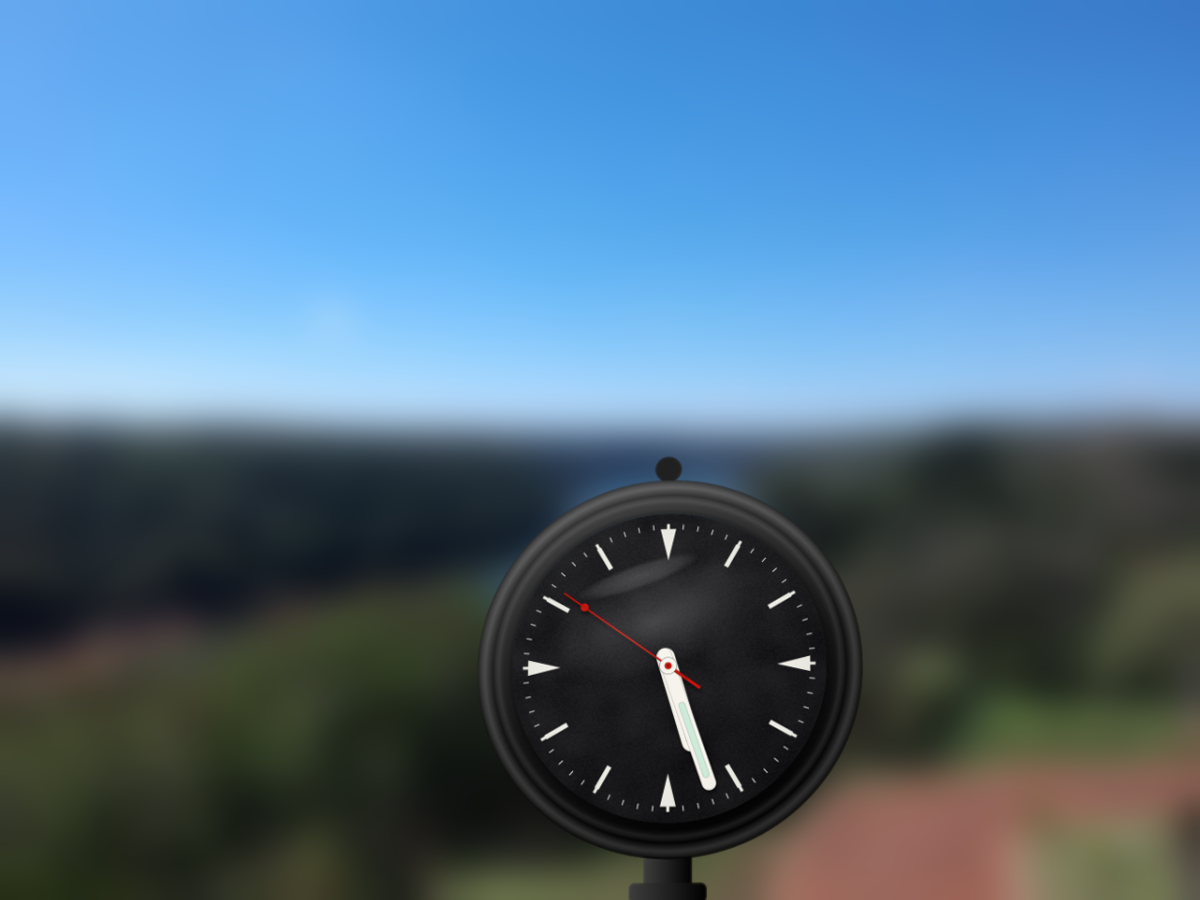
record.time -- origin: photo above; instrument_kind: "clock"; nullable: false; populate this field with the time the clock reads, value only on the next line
5:26:51
